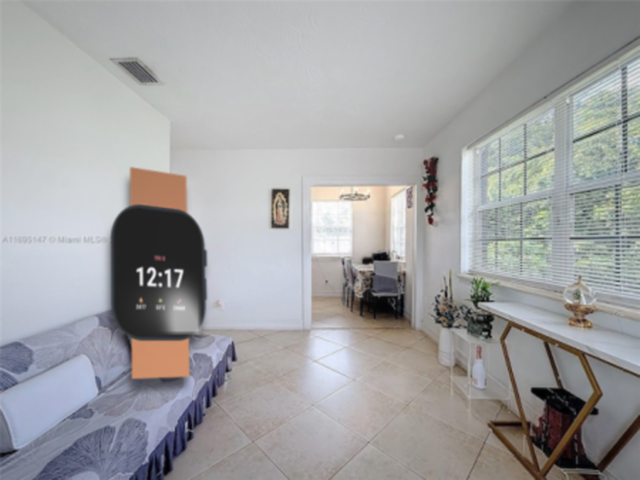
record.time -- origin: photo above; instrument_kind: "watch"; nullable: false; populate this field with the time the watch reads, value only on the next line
12:17
